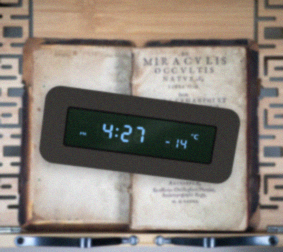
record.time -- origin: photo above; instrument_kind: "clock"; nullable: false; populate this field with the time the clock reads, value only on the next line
4:27
